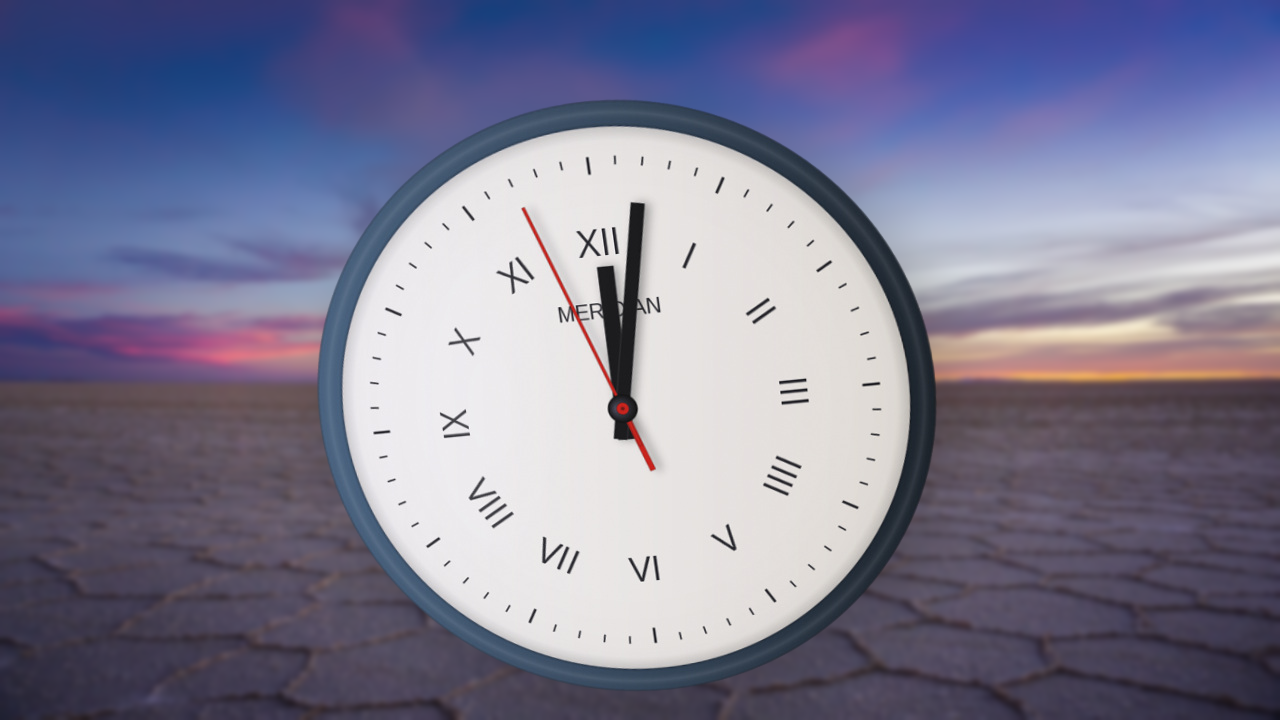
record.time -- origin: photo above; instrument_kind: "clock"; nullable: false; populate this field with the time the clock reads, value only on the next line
12:01:57
